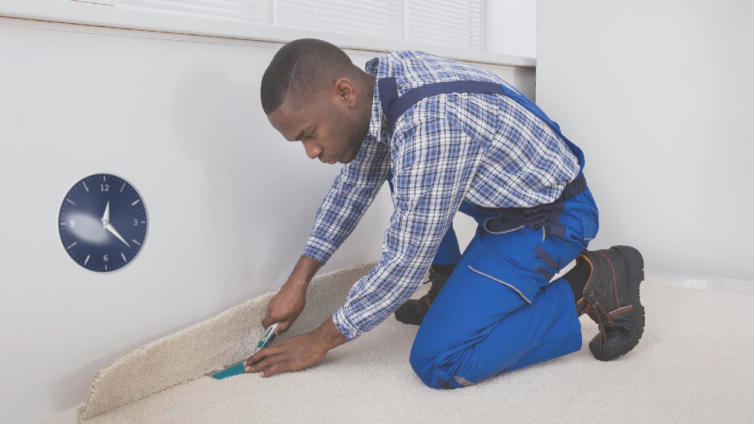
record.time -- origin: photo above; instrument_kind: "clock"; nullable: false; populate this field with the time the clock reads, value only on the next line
12:22
